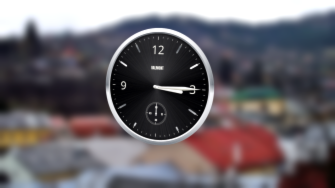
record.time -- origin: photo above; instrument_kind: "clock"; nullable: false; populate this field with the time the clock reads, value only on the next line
3:15
